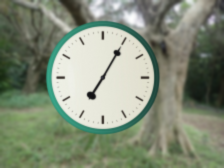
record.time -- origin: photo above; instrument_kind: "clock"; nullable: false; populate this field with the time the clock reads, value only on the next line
7:05
